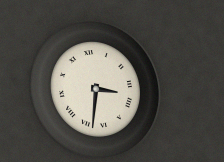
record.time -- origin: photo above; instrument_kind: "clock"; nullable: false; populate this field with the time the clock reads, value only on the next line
3:33
